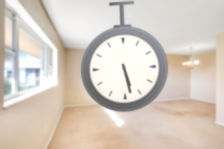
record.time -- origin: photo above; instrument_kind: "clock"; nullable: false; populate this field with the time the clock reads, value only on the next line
5:28
